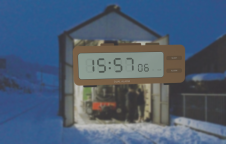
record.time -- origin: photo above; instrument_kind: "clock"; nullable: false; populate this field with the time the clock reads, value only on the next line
15:57:06
